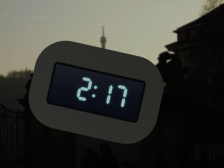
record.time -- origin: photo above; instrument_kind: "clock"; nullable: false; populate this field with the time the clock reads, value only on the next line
2:17
